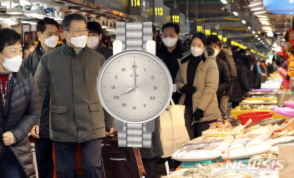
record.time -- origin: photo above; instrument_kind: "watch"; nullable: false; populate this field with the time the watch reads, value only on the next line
8:00
